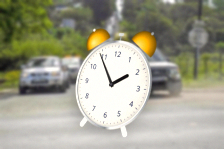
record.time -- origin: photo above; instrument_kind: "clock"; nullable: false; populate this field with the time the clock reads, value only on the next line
1:54
